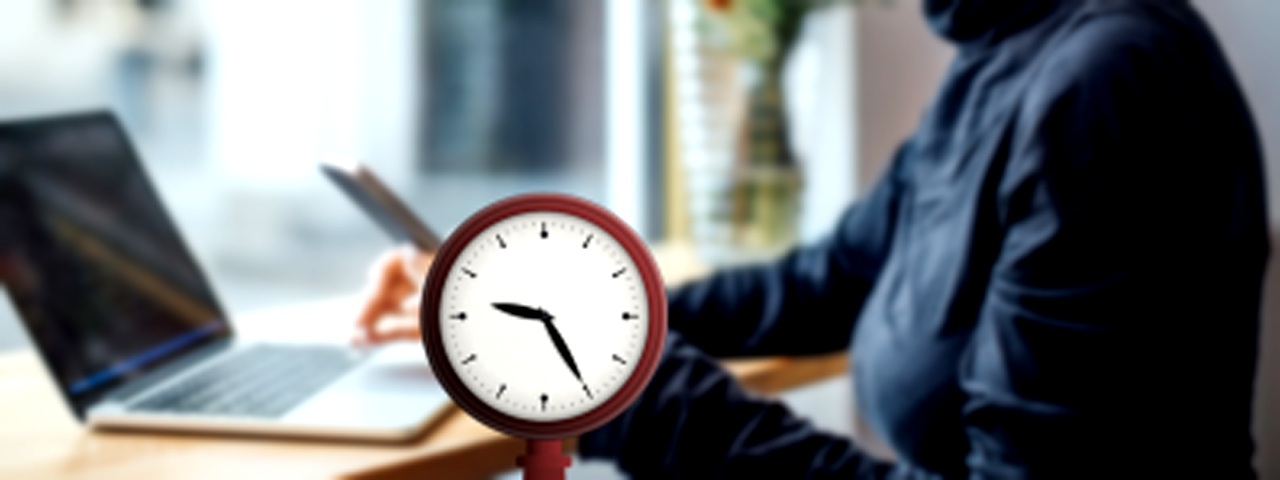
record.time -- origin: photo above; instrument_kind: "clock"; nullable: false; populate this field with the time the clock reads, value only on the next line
9:25
